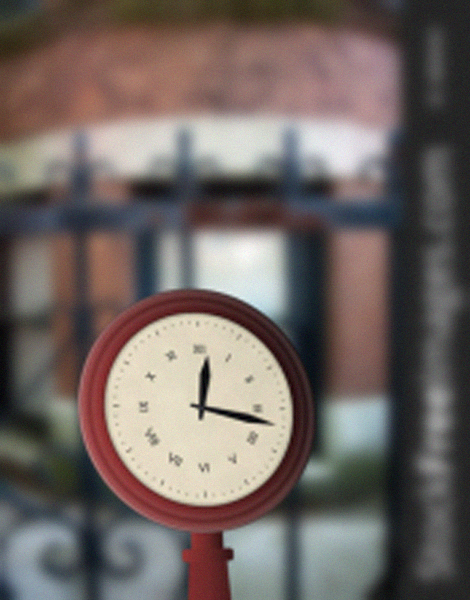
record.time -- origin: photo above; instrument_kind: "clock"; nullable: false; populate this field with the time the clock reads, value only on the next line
12:17
